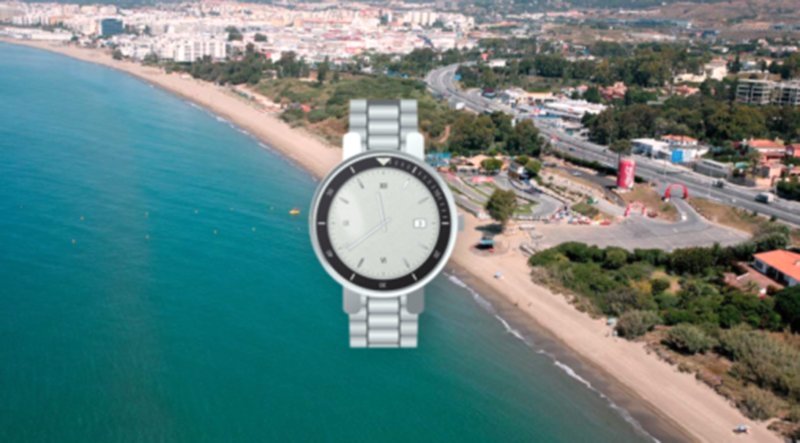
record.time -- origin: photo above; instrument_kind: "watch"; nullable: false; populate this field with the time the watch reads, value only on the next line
11:39
